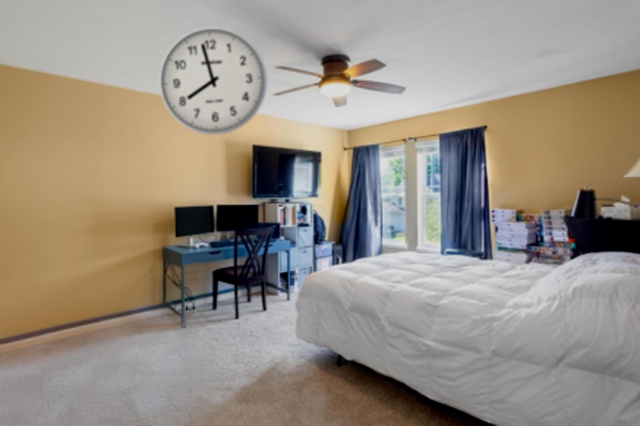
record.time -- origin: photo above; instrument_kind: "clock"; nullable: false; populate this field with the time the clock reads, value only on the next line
7:58
